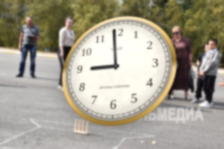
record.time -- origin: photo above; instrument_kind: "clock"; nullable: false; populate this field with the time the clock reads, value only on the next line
8:59
